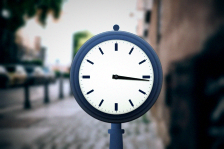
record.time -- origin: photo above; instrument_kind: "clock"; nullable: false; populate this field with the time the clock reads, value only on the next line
3:16
